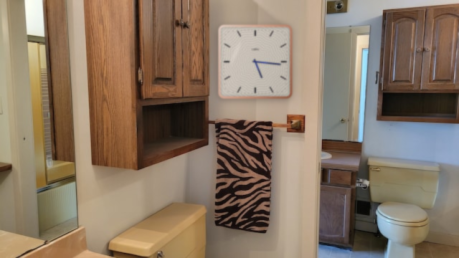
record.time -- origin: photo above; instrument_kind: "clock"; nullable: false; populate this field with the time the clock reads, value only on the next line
5:16
